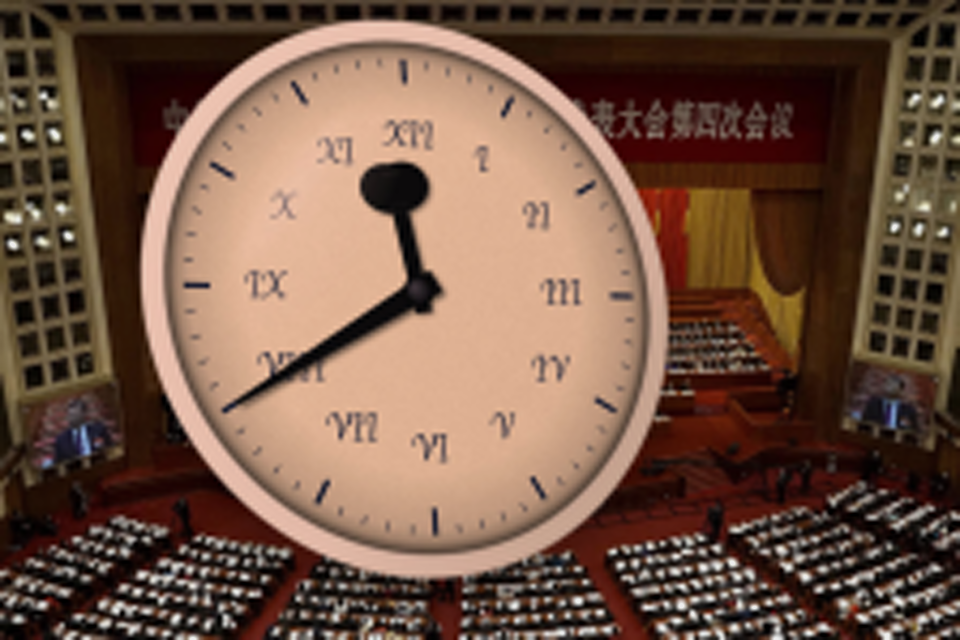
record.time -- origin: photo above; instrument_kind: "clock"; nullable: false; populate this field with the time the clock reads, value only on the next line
11:40
